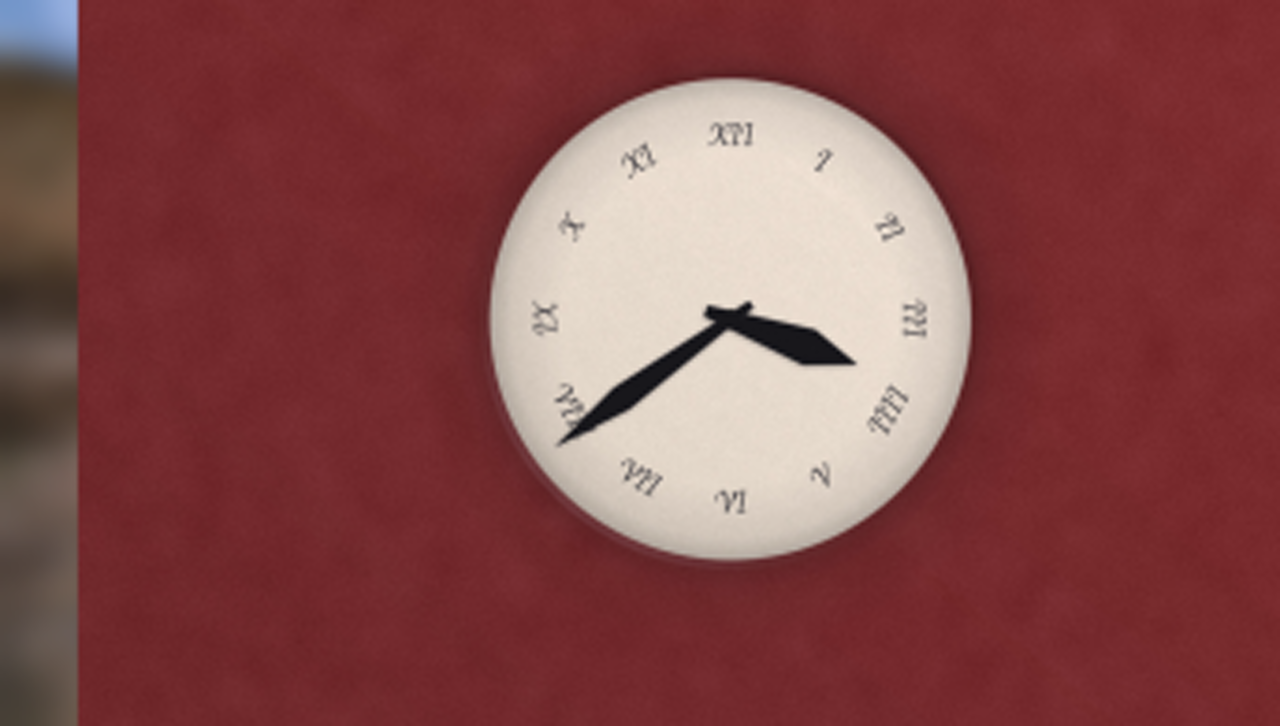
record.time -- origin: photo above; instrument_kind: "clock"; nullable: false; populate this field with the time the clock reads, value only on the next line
3:39
